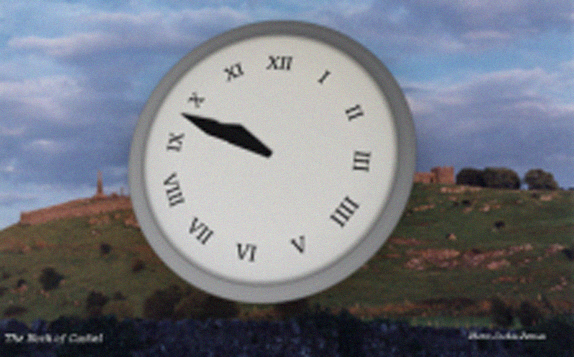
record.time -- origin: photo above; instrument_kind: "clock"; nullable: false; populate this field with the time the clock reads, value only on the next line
9:48
